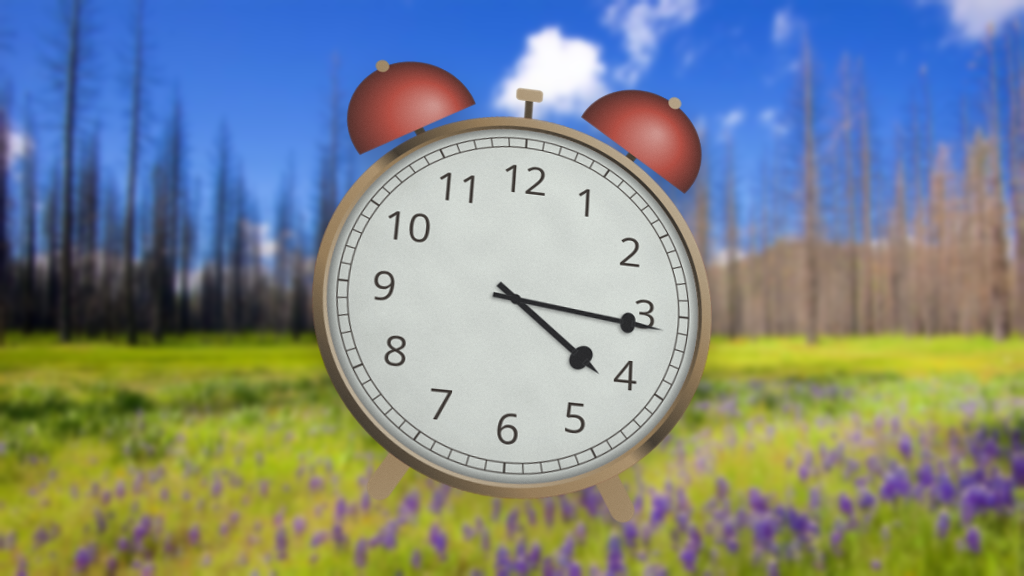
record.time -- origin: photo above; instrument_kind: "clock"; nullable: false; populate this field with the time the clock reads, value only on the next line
4:16
